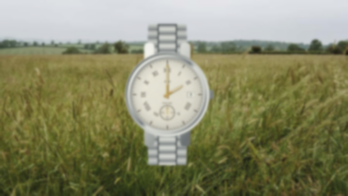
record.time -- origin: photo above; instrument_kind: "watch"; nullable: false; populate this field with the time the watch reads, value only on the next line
2:00
